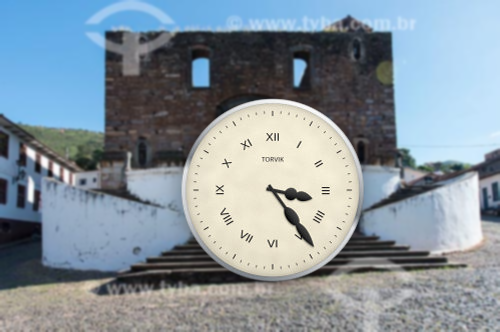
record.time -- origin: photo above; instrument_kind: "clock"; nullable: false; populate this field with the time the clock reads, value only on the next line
3:24
